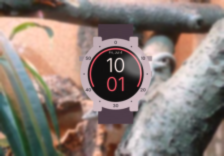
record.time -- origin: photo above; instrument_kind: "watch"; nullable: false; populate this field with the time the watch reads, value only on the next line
10:01
